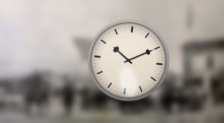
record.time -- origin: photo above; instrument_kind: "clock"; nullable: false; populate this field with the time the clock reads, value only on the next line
10:10
